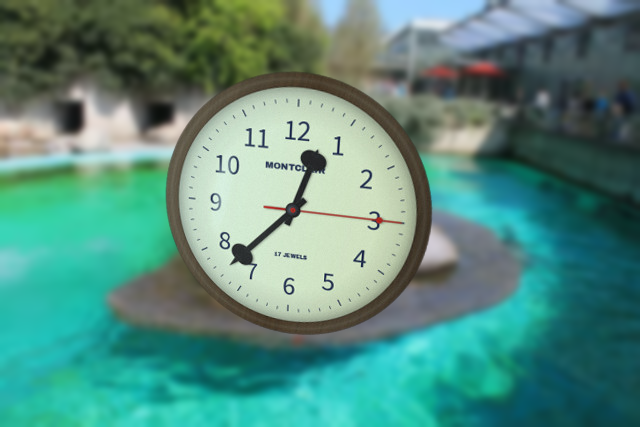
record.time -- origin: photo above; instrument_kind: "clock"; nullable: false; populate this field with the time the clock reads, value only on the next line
12:37:15
